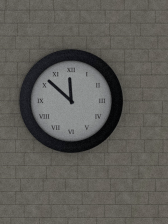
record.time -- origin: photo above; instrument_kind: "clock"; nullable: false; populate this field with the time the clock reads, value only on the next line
11:52
